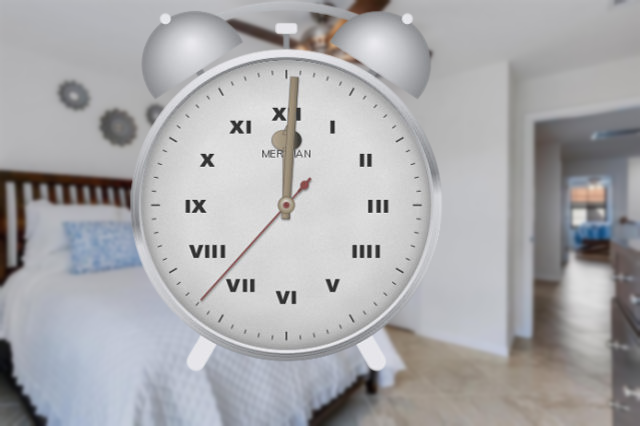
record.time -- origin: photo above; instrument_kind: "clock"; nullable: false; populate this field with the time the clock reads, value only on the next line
12:00:37
